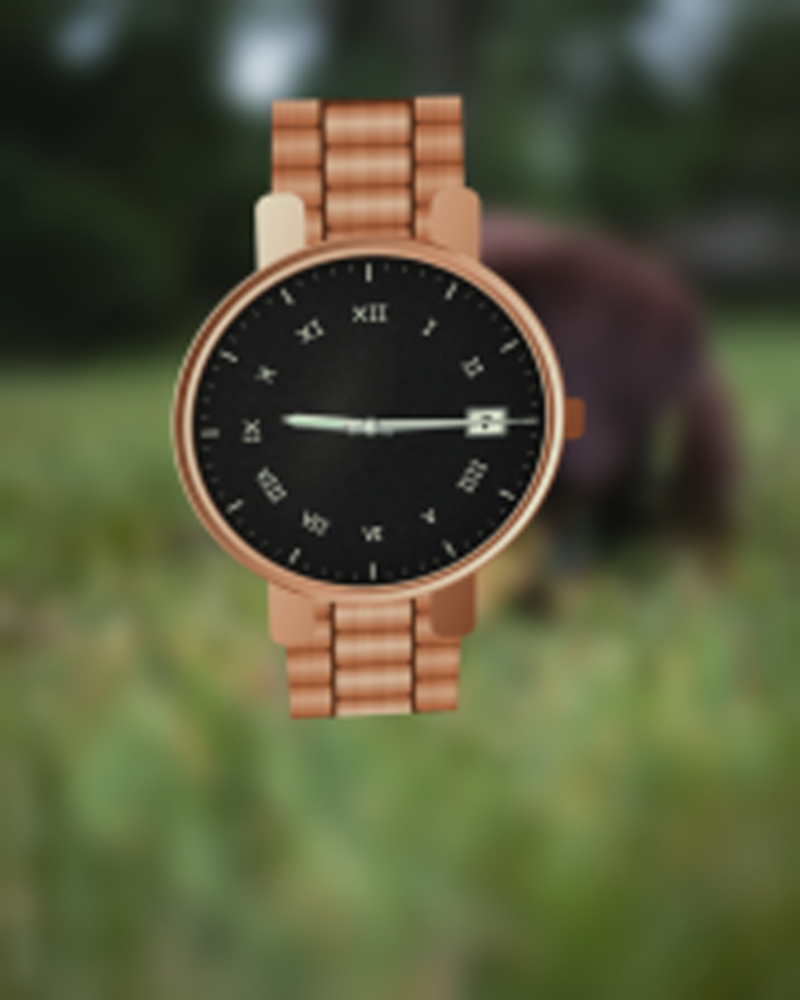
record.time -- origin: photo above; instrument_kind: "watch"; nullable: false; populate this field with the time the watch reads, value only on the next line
9:15
